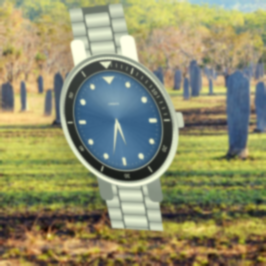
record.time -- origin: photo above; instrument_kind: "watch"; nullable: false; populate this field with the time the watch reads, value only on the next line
5:33
